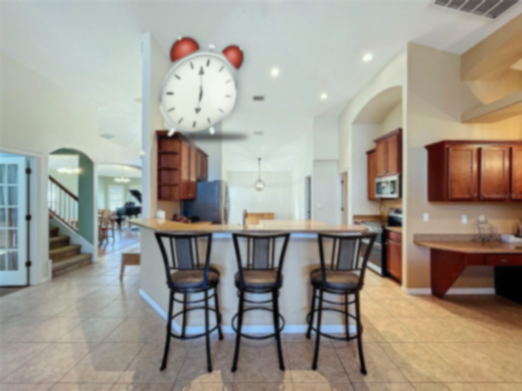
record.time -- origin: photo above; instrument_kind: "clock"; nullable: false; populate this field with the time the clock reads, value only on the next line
5:58
